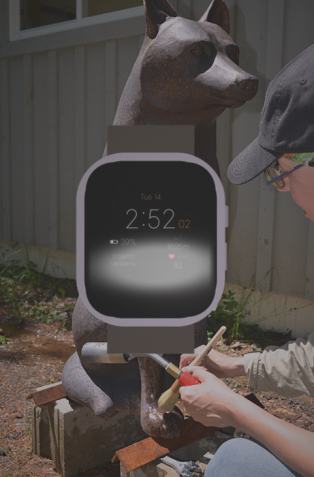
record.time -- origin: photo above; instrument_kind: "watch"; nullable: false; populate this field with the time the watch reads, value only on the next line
2:52:02
